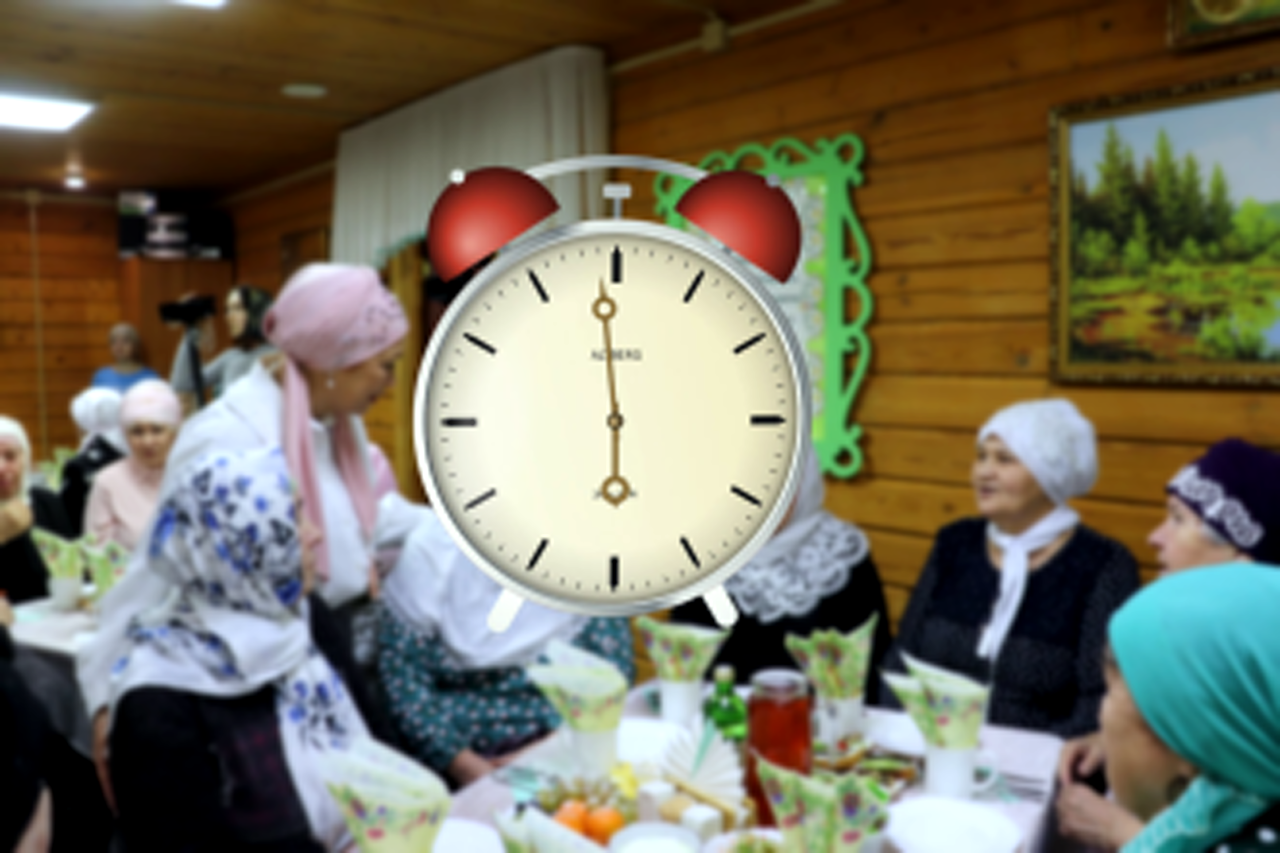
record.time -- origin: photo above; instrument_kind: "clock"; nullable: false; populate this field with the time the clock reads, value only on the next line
5:59
